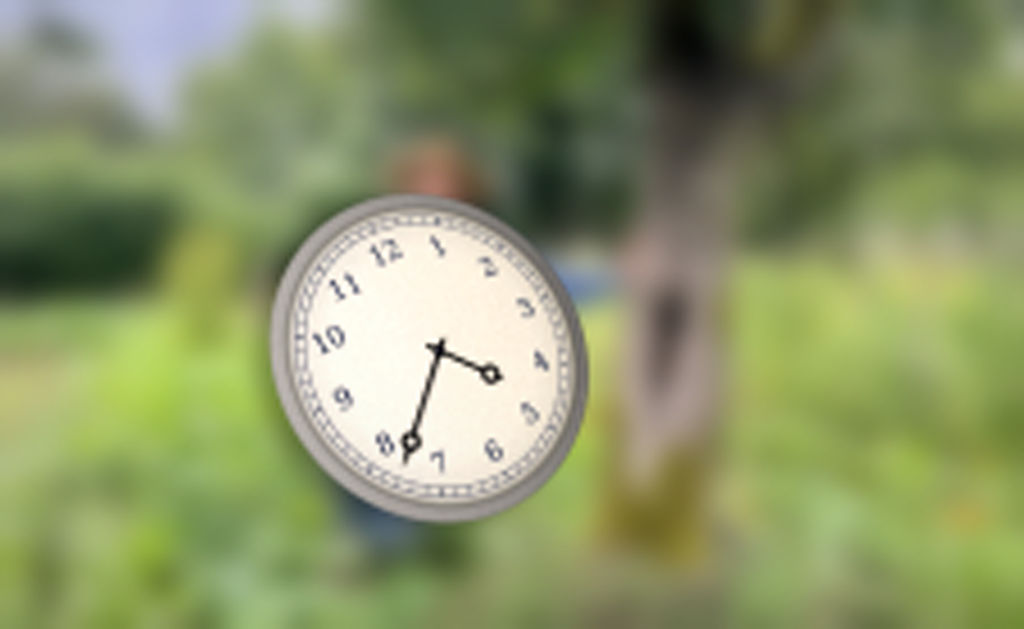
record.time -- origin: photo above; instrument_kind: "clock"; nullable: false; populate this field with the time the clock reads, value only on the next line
4:38
